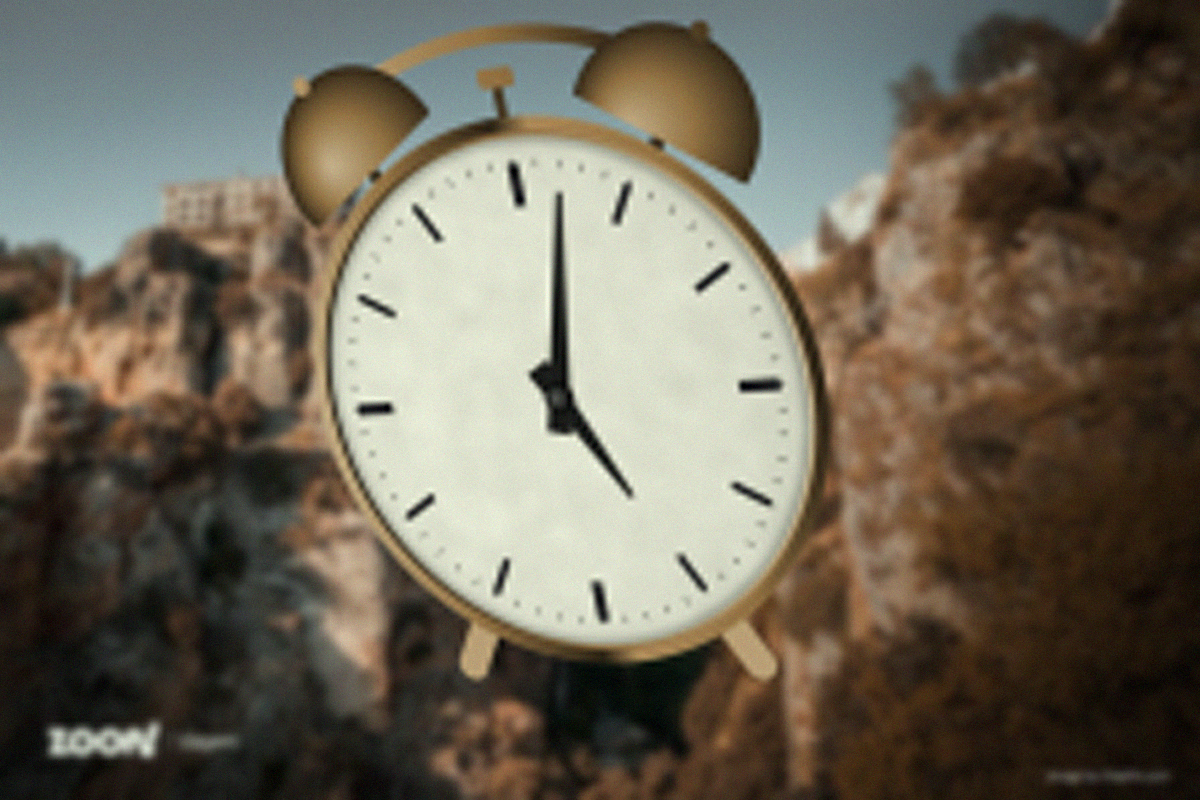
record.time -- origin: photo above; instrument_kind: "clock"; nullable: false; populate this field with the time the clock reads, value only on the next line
5:02
